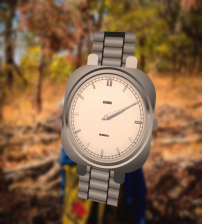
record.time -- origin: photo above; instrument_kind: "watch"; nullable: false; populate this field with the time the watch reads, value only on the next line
2:10
